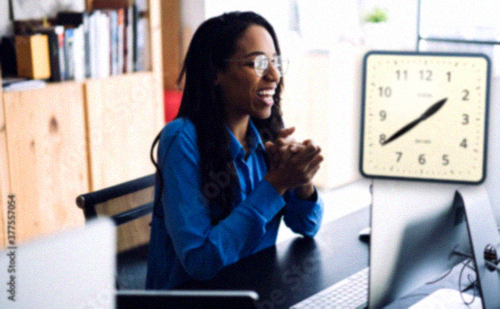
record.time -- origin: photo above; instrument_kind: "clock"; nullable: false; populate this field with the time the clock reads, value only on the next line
1:39
